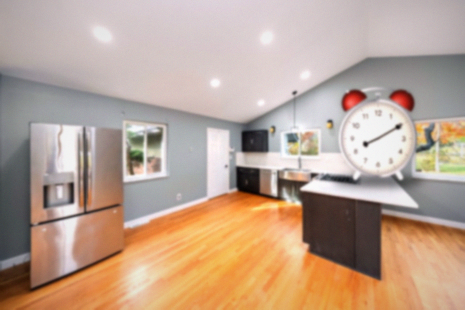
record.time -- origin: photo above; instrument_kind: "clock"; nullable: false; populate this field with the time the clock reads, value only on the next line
8:10
